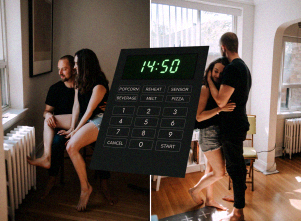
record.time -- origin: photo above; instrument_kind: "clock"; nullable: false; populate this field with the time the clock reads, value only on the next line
14:50
